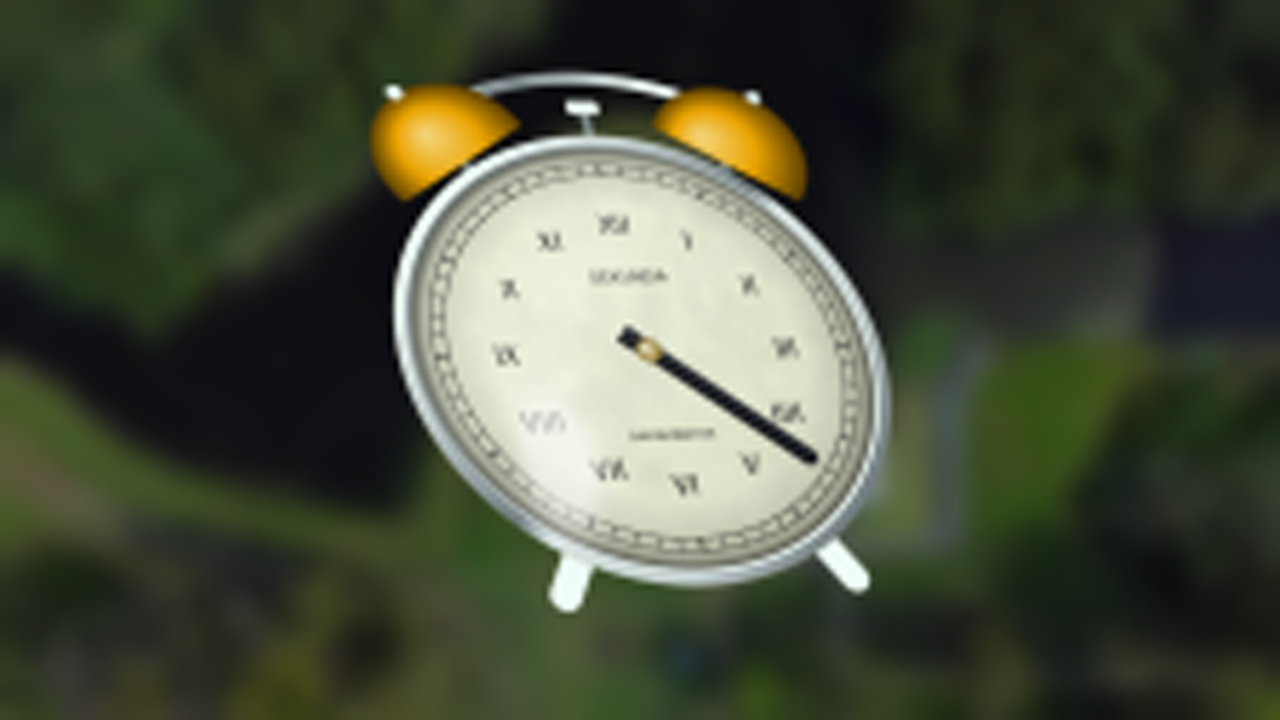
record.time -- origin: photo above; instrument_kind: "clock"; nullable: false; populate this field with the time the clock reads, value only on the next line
4:22
